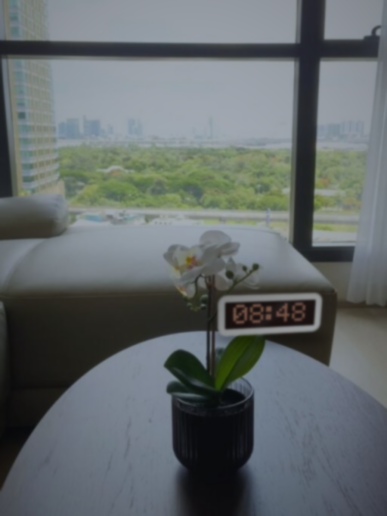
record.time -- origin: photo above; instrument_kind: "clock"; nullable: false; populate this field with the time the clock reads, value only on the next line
8:48
